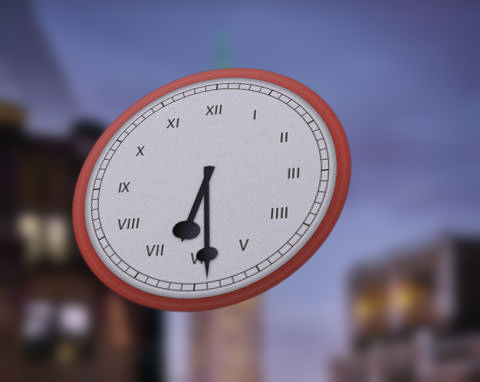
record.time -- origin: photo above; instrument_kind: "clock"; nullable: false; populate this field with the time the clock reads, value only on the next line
6:29
